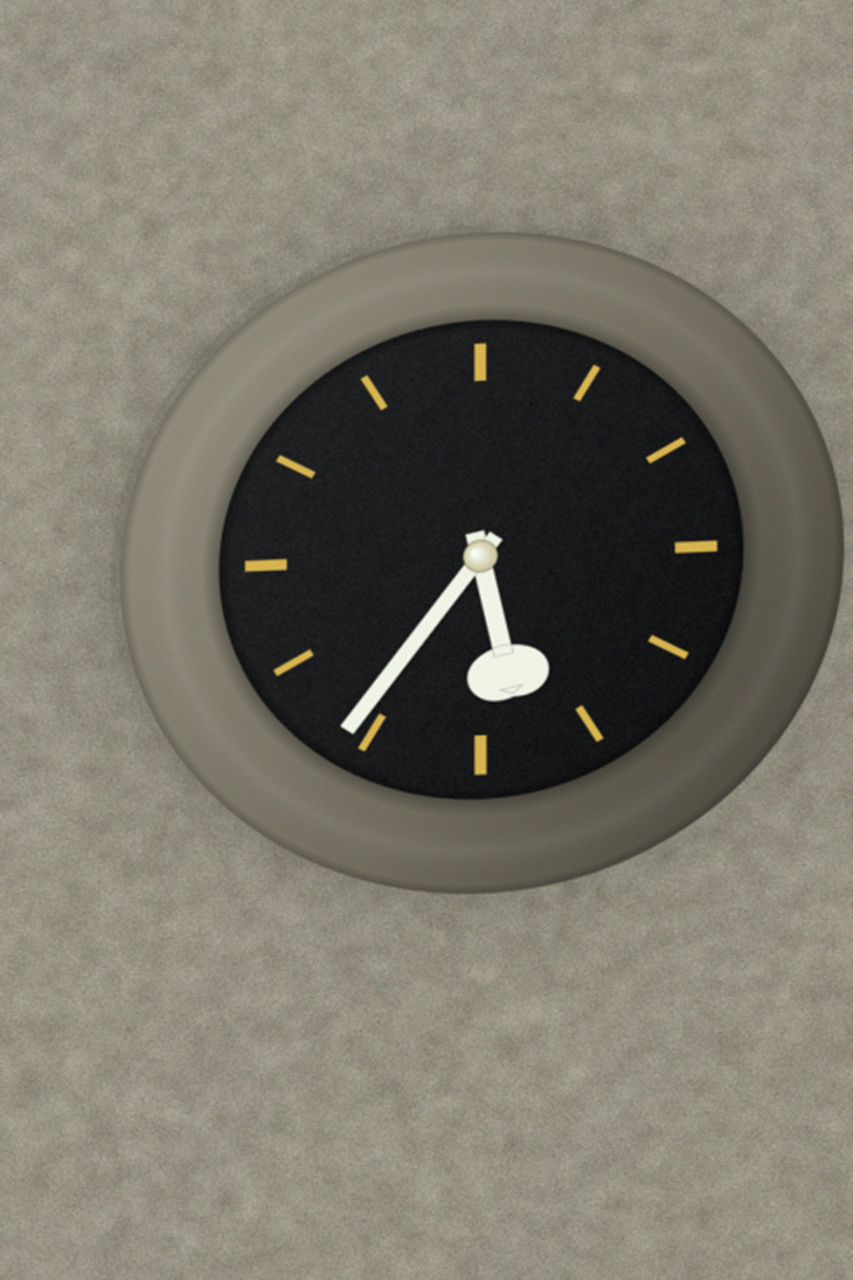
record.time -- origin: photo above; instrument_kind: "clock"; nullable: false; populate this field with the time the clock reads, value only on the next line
5:36
